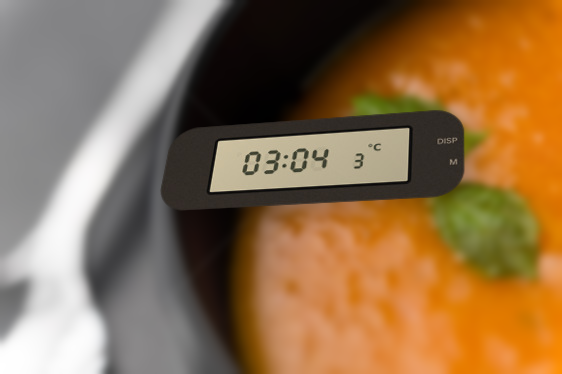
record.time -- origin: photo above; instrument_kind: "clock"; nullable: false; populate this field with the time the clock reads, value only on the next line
3:04
